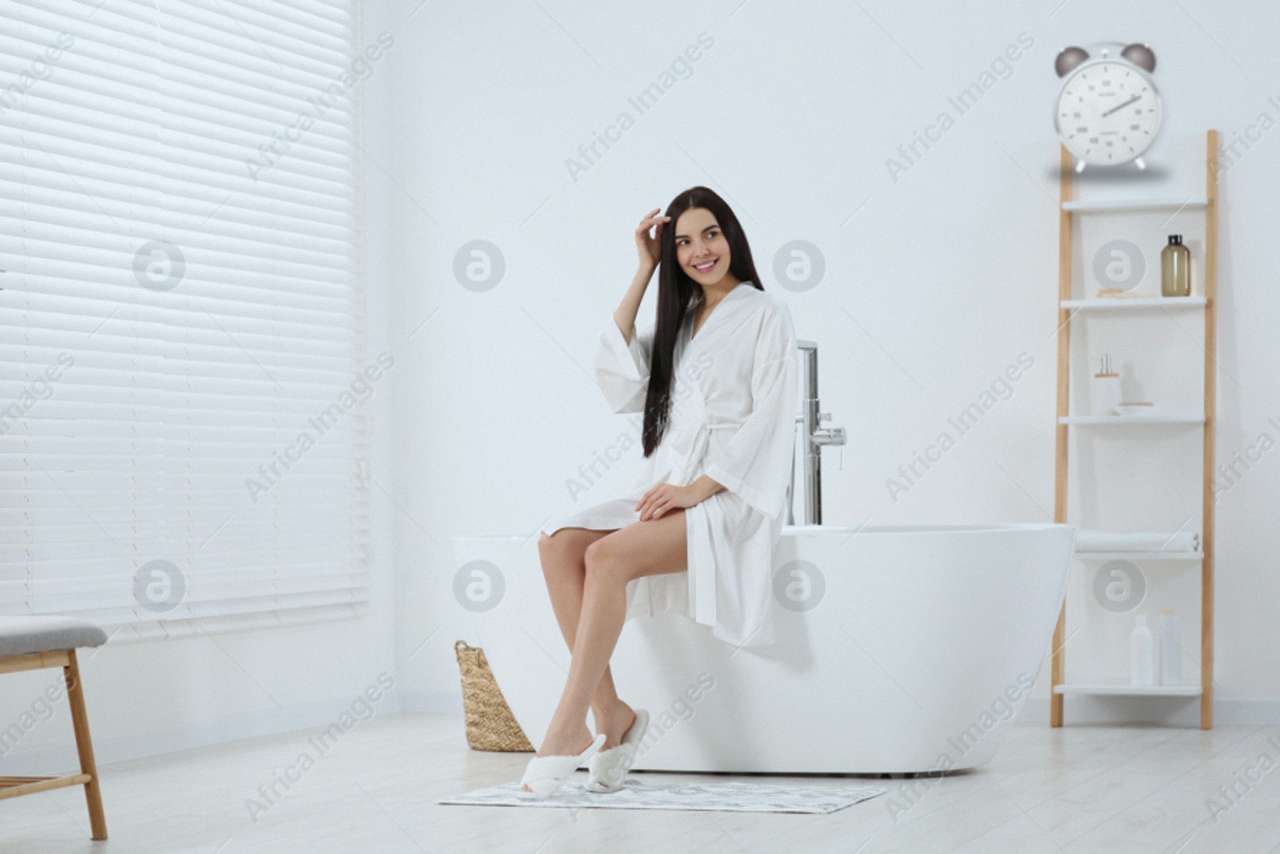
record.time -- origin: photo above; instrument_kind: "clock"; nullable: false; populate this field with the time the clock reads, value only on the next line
2:11
